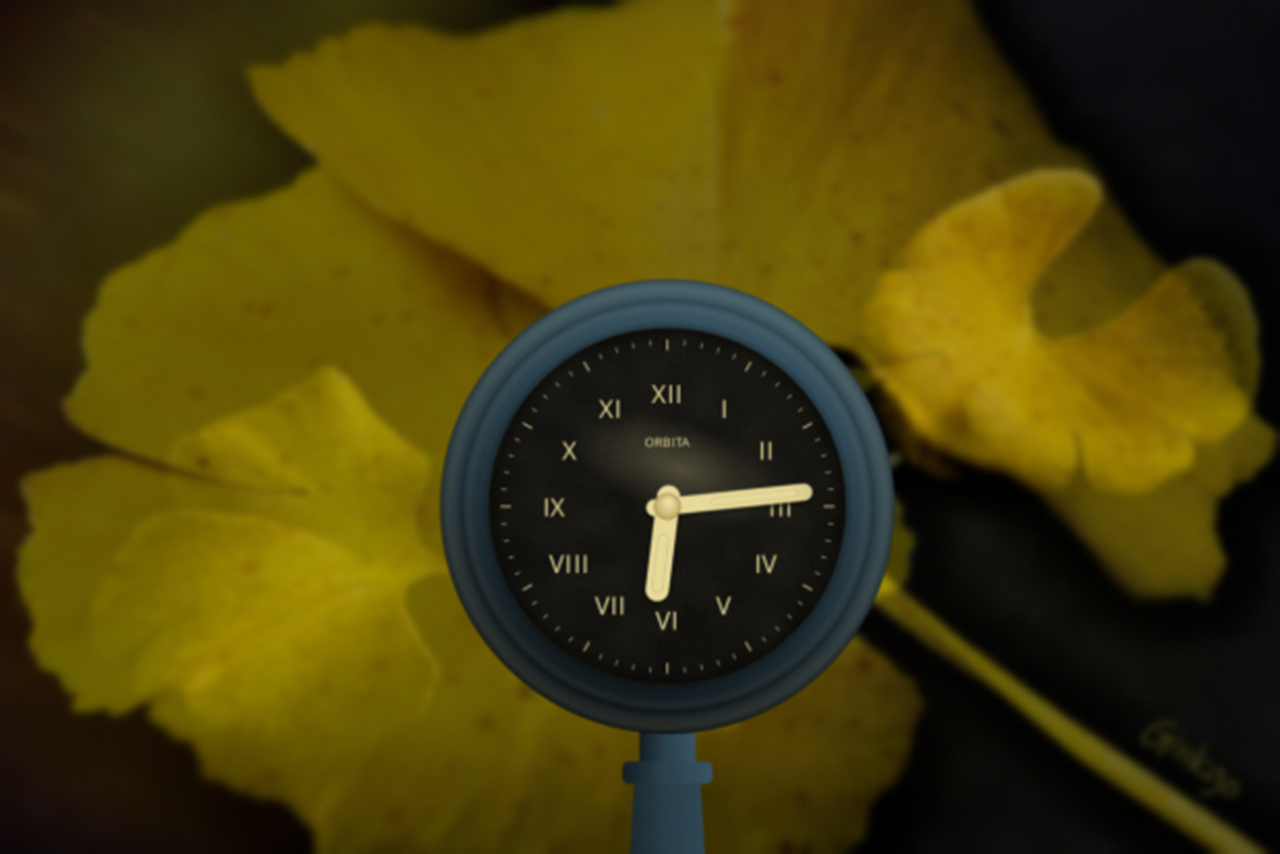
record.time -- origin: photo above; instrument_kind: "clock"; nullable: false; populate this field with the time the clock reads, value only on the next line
6:14
